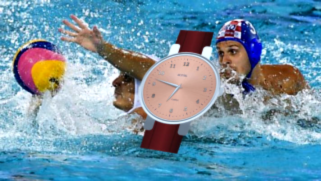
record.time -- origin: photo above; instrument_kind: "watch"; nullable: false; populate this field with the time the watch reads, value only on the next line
6:47
